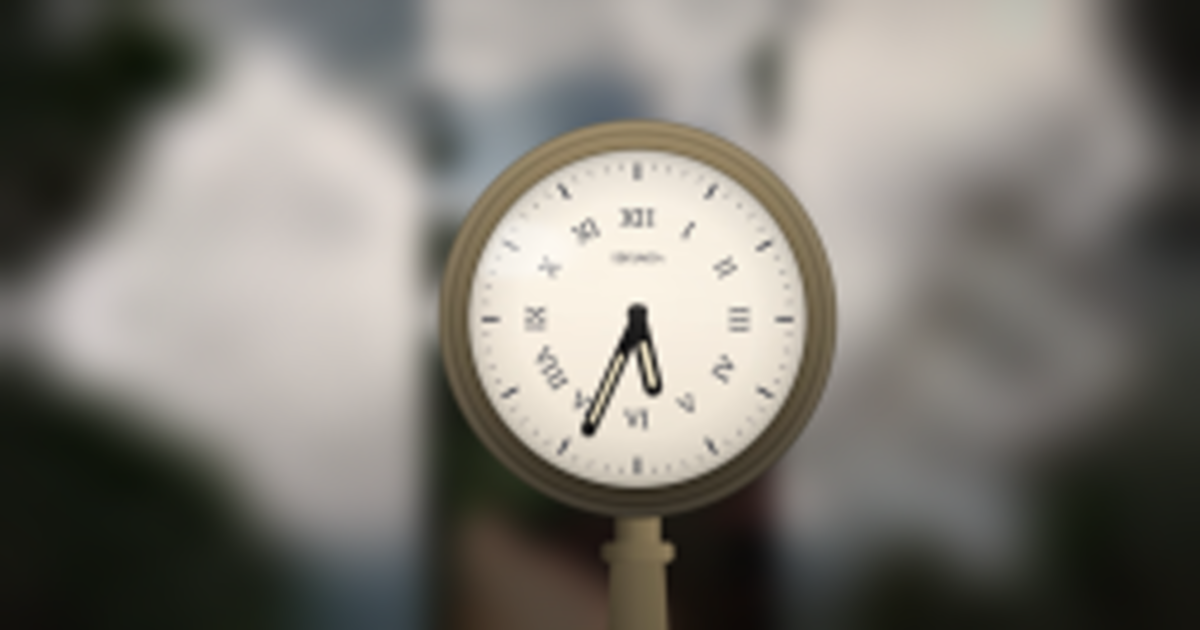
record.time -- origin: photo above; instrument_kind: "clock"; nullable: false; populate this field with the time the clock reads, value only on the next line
5:34
